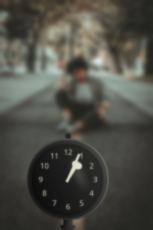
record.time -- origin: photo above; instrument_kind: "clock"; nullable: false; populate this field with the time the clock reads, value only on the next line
1:04
